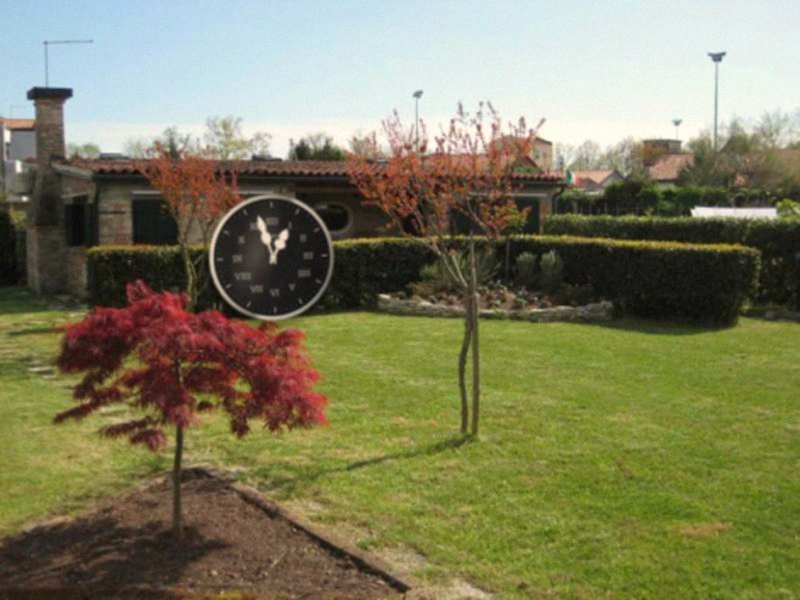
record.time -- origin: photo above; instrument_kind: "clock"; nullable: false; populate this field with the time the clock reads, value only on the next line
12:57
